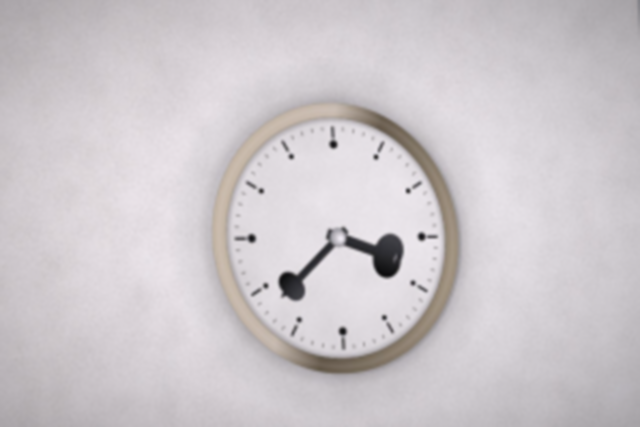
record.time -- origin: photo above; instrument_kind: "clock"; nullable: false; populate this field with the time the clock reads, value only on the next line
3:38
